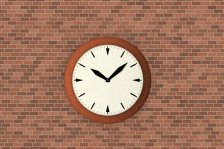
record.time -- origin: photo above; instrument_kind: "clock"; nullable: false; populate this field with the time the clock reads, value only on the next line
10:08
